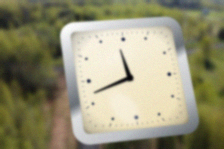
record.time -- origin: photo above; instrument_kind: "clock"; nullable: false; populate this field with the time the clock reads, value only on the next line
11:42
